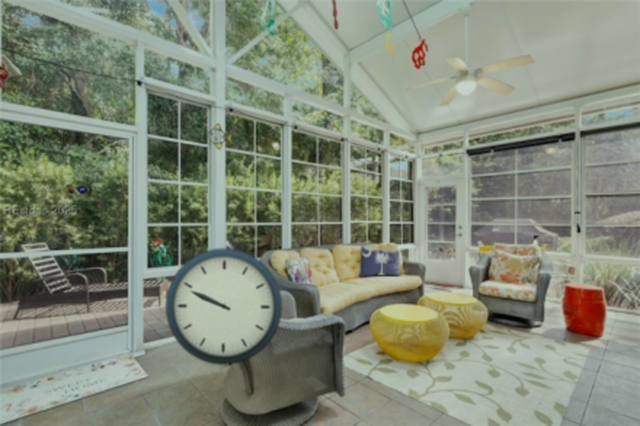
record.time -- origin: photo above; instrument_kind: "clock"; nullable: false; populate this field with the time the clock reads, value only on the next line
9:49
